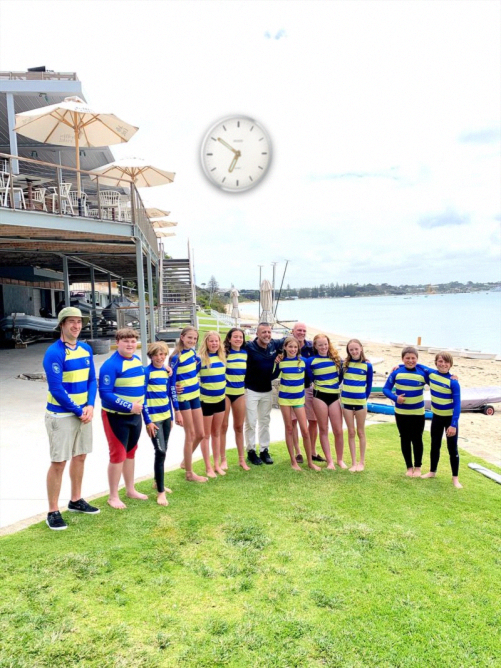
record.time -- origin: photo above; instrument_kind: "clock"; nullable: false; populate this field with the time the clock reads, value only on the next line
6:51
